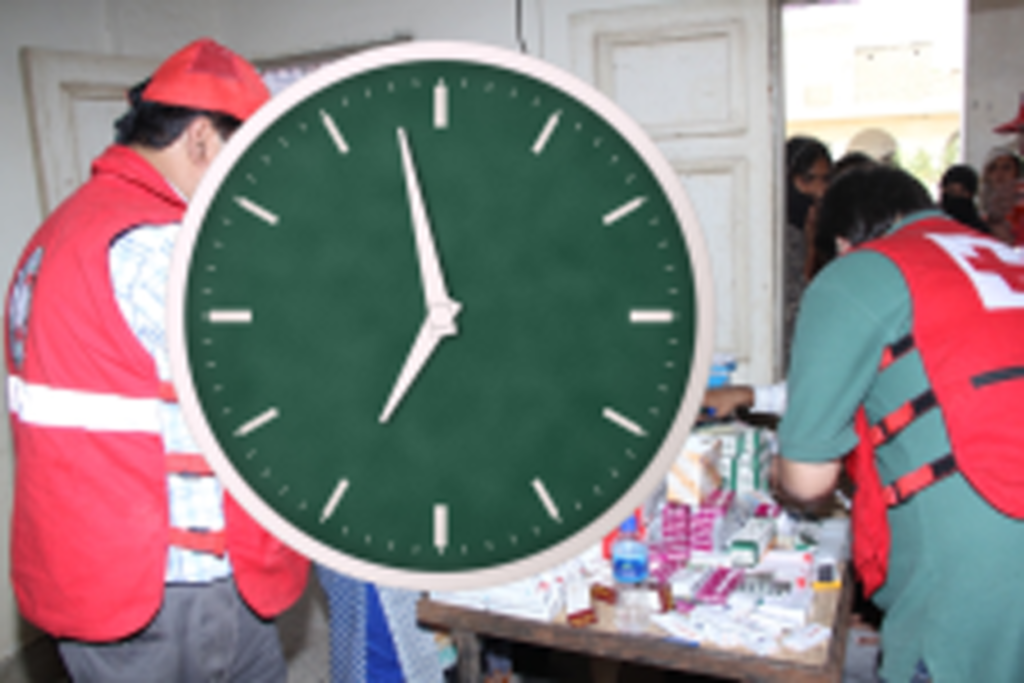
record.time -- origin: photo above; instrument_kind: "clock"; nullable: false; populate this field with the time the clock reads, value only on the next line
6:58
